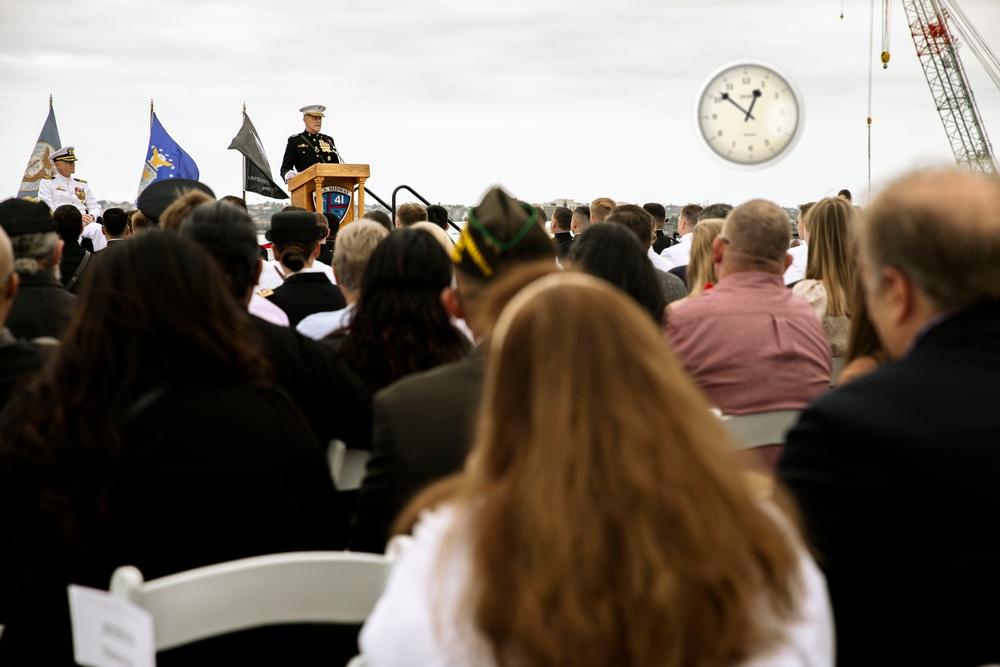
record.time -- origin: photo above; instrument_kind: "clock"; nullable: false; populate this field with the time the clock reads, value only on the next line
12:52
